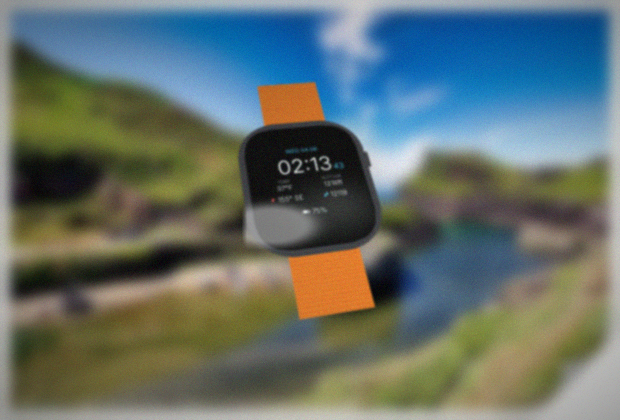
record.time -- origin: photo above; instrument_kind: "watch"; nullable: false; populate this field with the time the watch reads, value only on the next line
2:13
